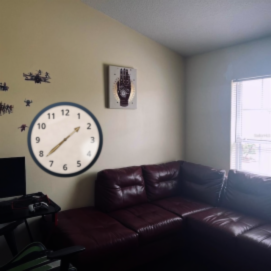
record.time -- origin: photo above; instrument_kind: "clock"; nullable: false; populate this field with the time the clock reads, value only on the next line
1:38
